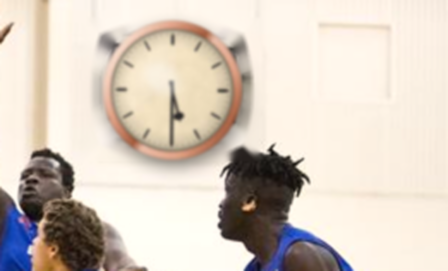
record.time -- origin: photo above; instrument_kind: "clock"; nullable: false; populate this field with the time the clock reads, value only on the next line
5:30
